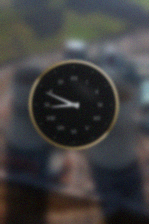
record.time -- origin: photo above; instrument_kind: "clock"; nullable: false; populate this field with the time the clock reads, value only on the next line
8:49
